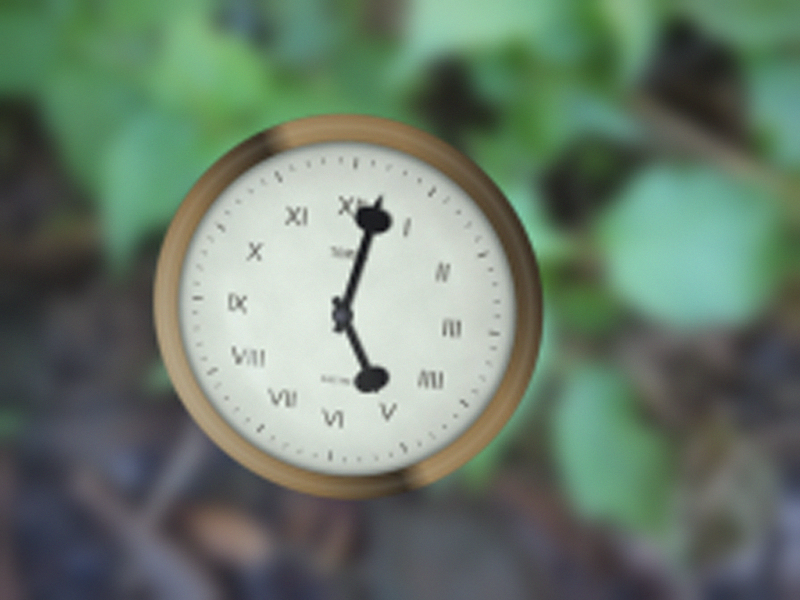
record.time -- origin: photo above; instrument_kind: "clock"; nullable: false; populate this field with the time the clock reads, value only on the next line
5:02
